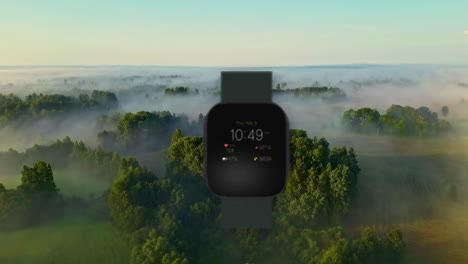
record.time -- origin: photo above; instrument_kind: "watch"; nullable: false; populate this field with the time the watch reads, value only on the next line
10:49
